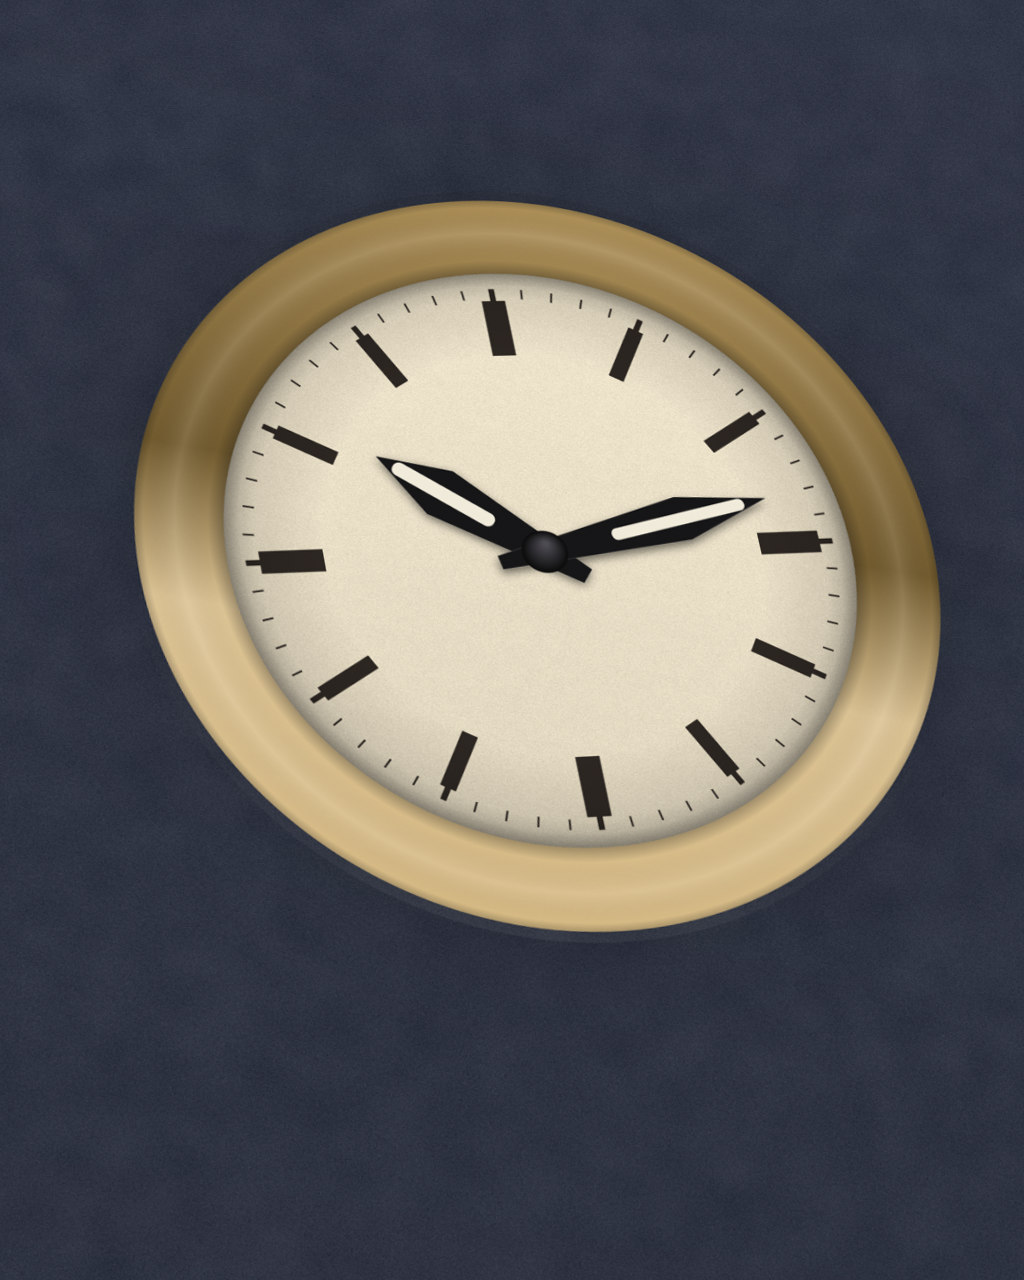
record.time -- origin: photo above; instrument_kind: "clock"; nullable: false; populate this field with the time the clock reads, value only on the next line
10:13
